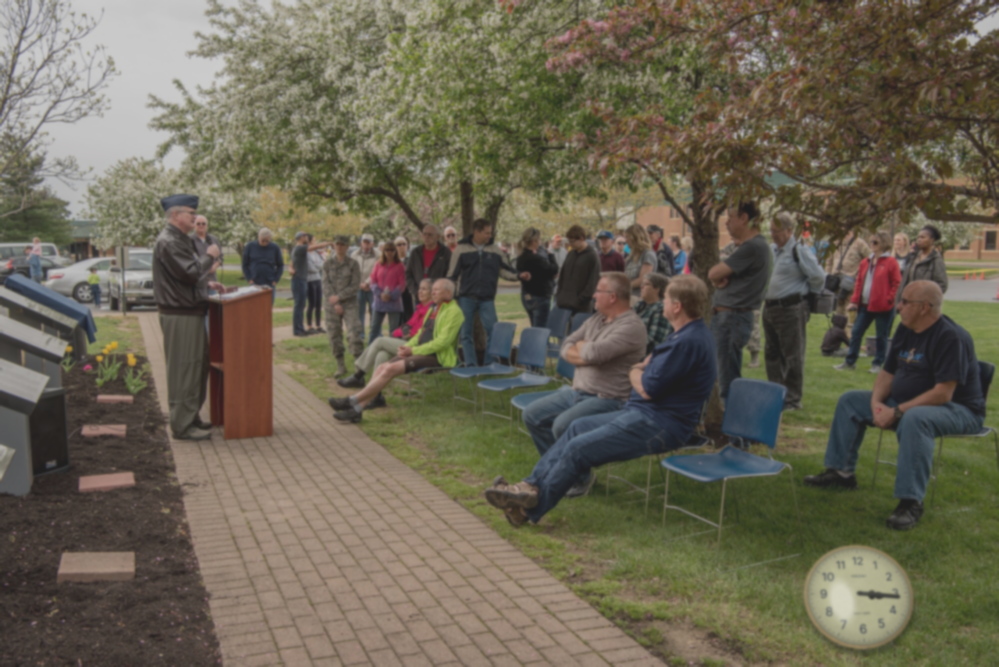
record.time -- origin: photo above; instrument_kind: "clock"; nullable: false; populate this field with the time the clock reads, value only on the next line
3:16
